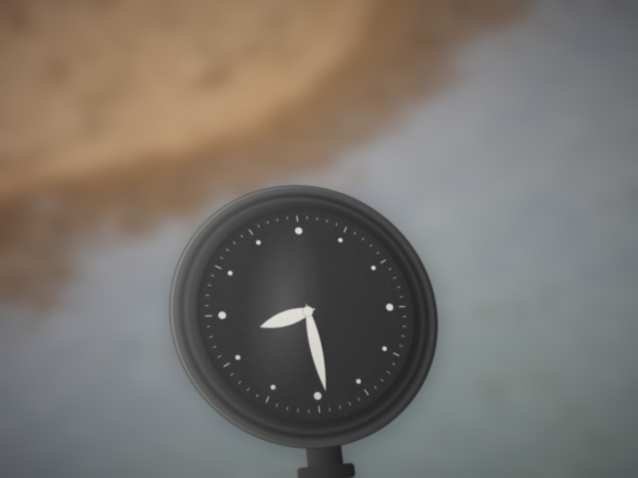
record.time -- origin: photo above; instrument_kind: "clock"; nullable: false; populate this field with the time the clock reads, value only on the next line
8:29
